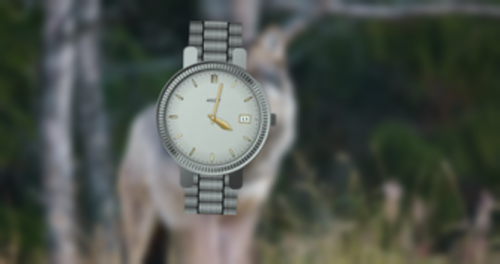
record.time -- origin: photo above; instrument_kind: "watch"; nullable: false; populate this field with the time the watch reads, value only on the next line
4:02
